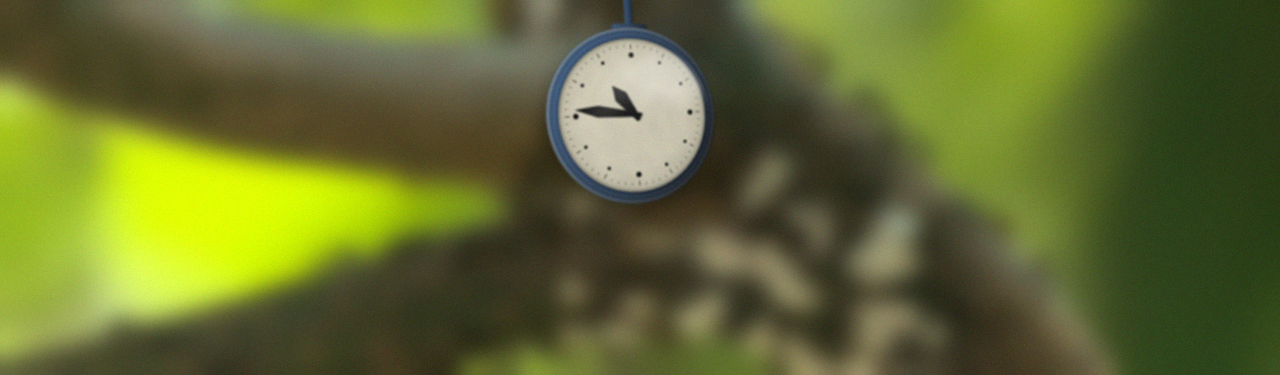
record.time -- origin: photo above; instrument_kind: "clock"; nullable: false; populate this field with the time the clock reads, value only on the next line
10:46
